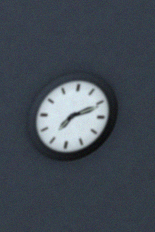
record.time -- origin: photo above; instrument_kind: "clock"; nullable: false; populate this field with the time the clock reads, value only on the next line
7:11
